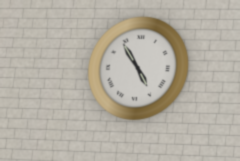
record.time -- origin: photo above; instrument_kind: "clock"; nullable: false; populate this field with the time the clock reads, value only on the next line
4:54
